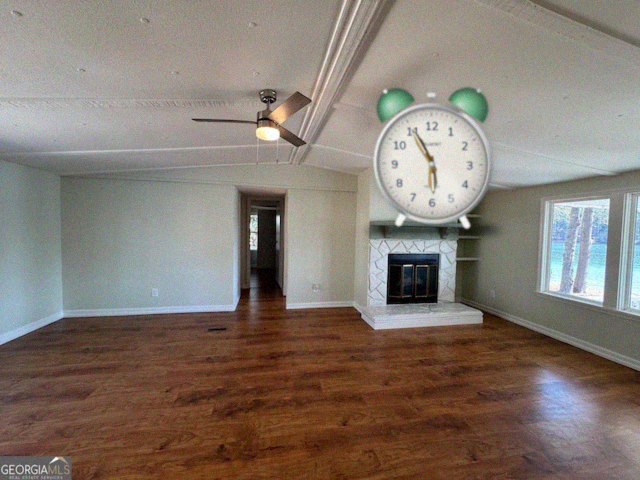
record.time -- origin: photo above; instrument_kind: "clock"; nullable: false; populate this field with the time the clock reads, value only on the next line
5:55
